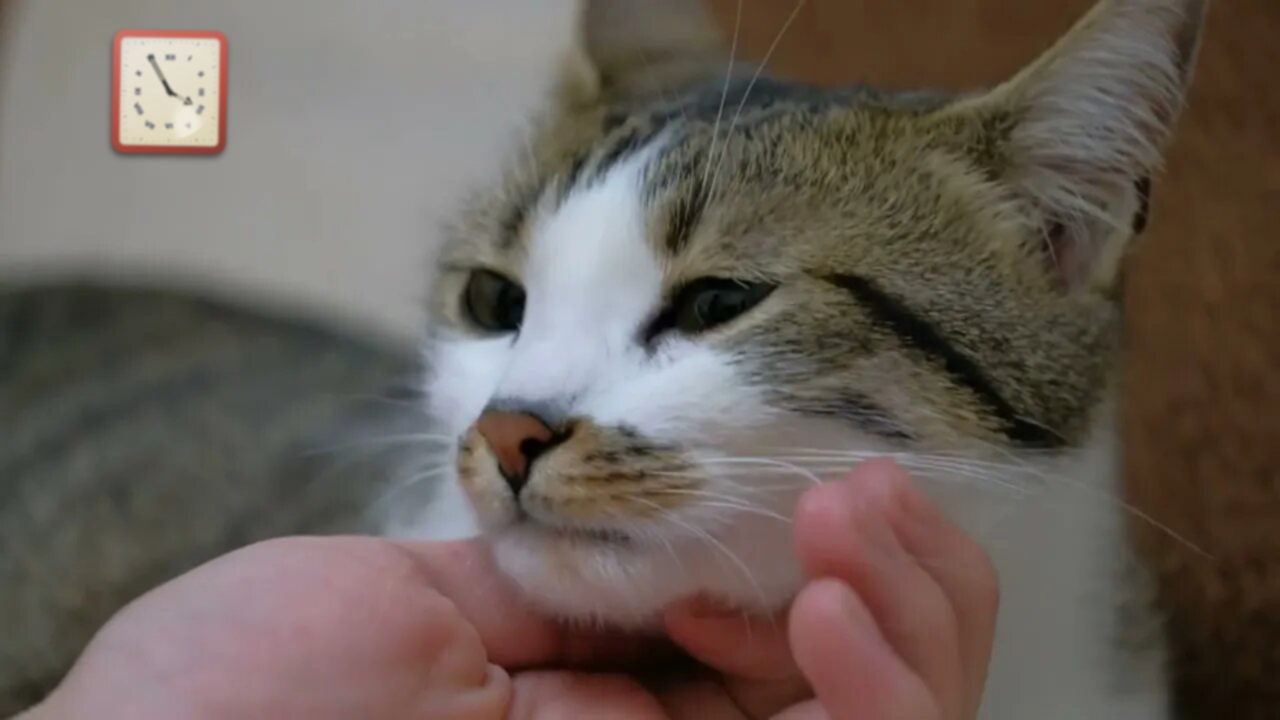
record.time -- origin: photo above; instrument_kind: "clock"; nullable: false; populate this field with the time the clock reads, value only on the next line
3:55
